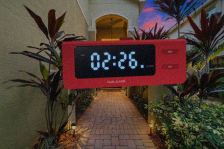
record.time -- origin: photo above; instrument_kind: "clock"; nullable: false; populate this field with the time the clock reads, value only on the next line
2:26
